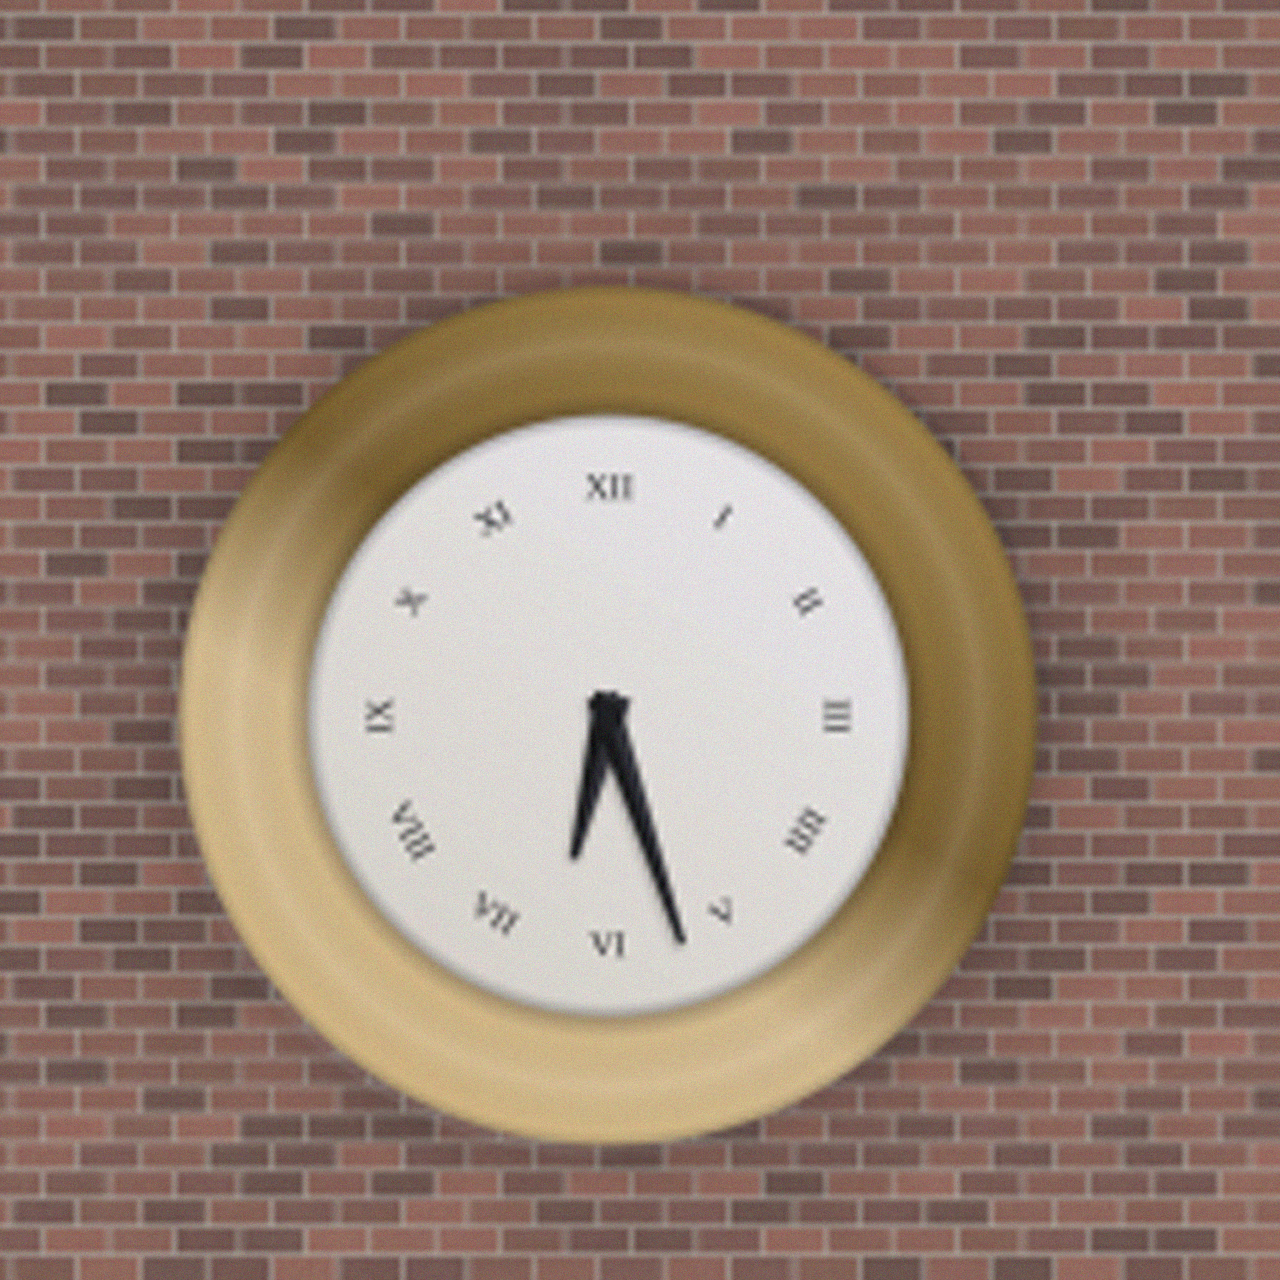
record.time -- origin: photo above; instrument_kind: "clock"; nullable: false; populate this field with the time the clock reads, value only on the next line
6:27
